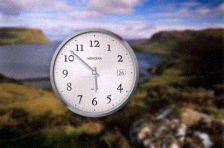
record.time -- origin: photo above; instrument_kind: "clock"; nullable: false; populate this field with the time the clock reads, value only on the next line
5:52
